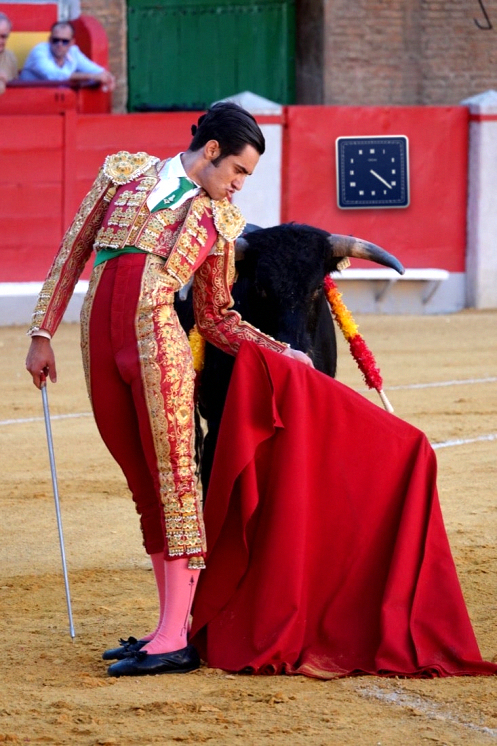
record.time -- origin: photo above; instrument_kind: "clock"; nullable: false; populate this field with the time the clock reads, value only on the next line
4:22
